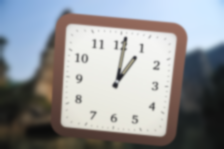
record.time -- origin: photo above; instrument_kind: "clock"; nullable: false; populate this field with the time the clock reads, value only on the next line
1:01
